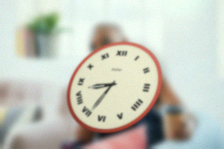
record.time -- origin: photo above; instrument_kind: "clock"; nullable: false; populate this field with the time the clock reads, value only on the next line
8:34
